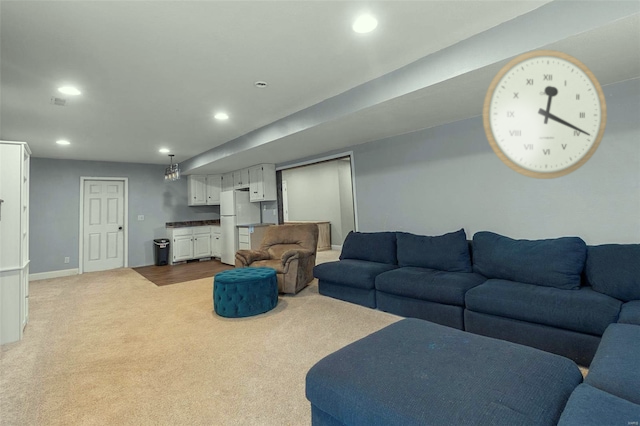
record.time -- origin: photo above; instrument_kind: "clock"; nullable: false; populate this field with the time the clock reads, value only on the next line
12:19
